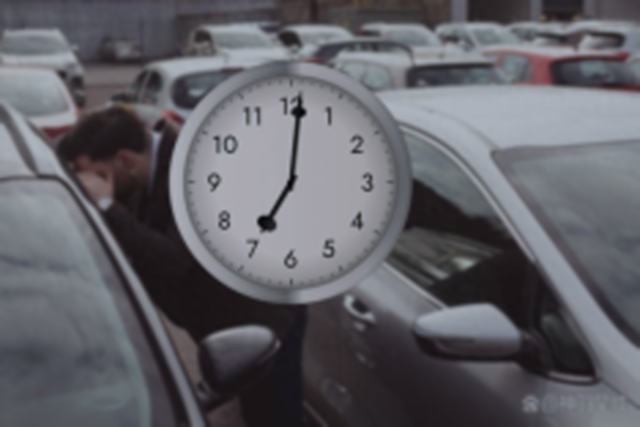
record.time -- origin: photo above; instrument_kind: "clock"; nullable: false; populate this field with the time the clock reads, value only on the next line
7:01
